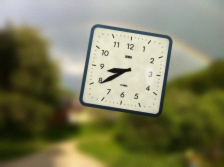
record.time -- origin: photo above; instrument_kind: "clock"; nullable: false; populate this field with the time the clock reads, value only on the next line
8:39
